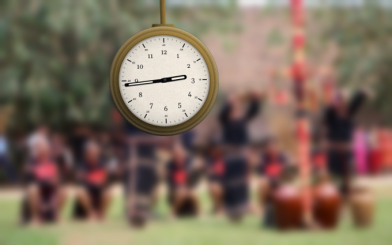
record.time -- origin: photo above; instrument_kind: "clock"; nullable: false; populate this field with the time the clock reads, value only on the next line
2:44
